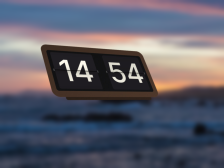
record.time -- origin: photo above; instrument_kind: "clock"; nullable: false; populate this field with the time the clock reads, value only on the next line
14:54
